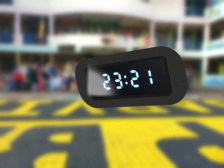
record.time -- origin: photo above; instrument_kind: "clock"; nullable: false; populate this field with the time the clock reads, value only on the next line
23:21
